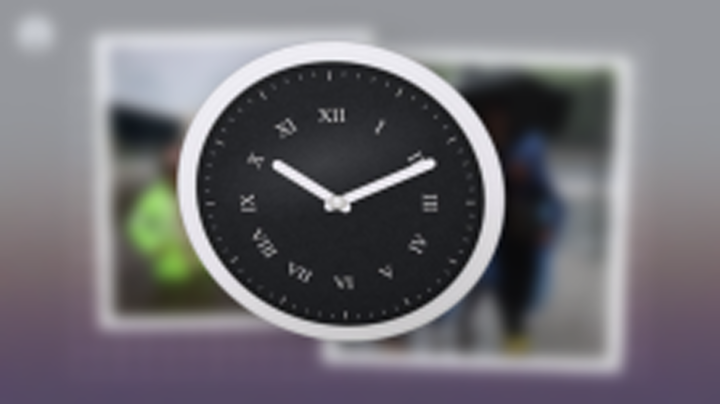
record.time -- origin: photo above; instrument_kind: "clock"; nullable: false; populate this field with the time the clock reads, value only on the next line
10:11
